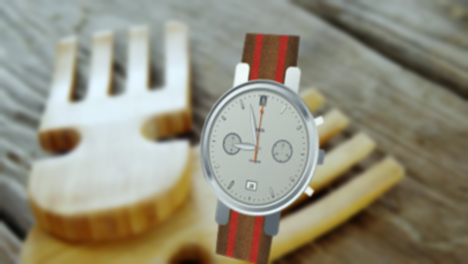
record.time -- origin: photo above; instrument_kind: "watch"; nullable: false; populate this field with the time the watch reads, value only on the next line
8:57
